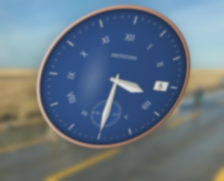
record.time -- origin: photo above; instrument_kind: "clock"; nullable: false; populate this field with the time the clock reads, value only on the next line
3:30
